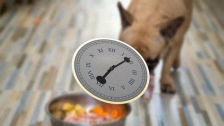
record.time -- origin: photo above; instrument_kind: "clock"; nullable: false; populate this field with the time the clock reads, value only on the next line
7:08
